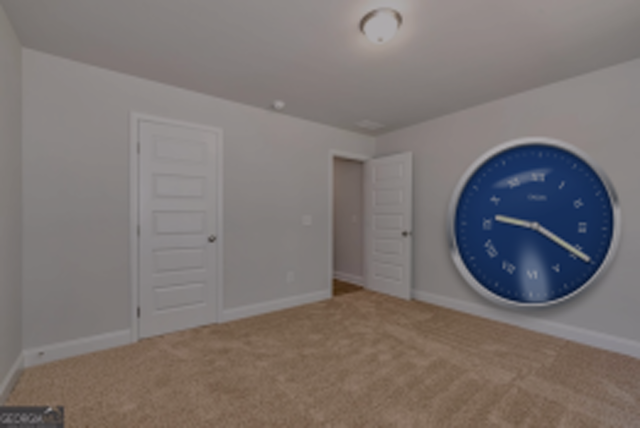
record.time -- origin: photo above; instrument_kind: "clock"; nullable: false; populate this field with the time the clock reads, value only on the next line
9:20
